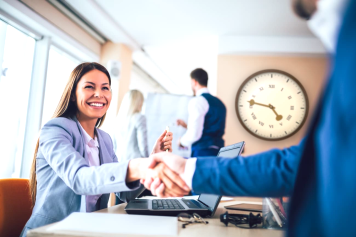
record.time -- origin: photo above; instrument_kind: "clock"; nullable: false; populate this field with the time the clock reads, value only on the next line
4:47
